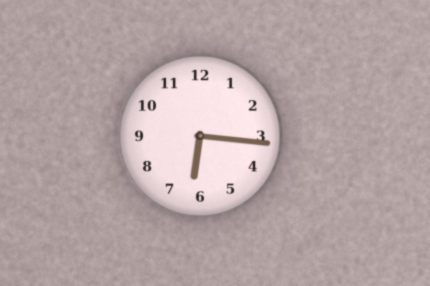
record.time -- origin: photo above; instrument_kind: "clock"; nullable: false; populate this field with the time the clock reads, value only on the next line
6:16
